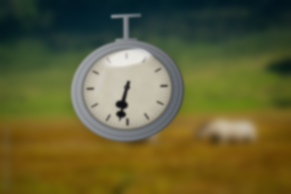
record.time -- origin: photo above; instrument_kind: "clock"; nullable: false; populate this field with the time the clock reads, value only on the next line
6:32
